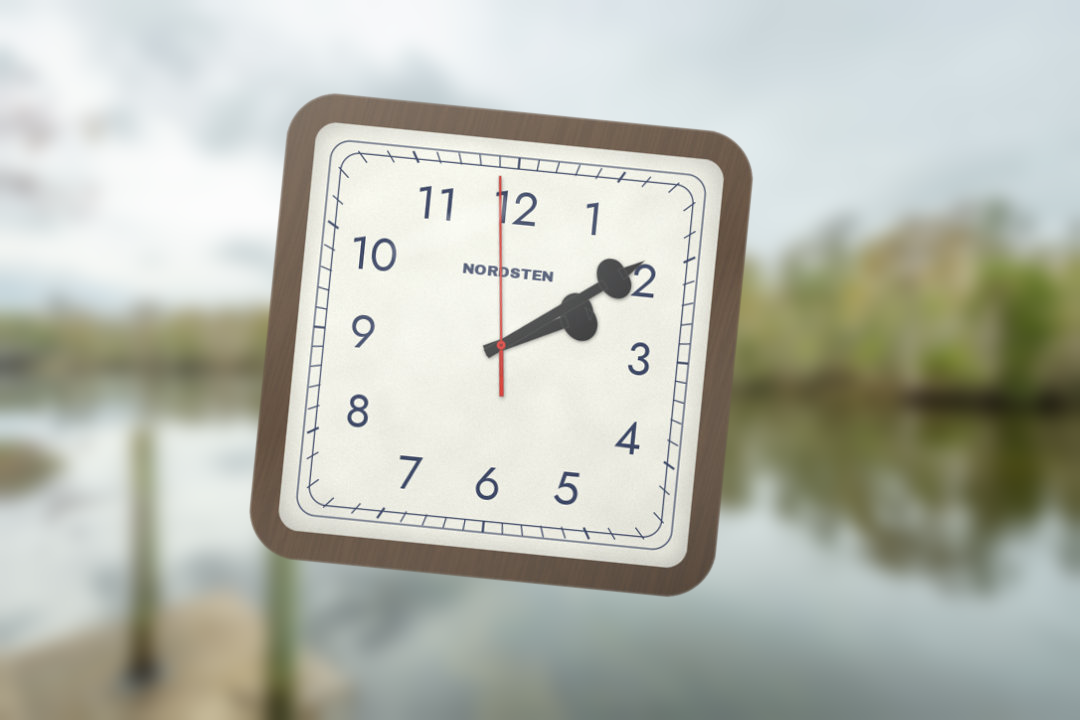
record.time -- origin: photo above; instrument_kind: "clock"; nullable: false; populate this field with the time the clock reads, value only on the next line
2:08:59
